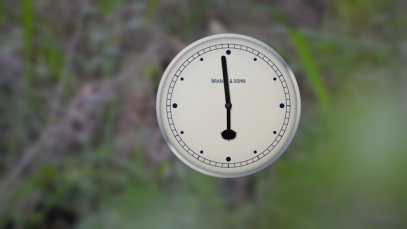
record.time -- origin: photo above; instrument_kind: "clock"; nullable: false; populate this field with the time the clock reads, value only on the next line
5:59
